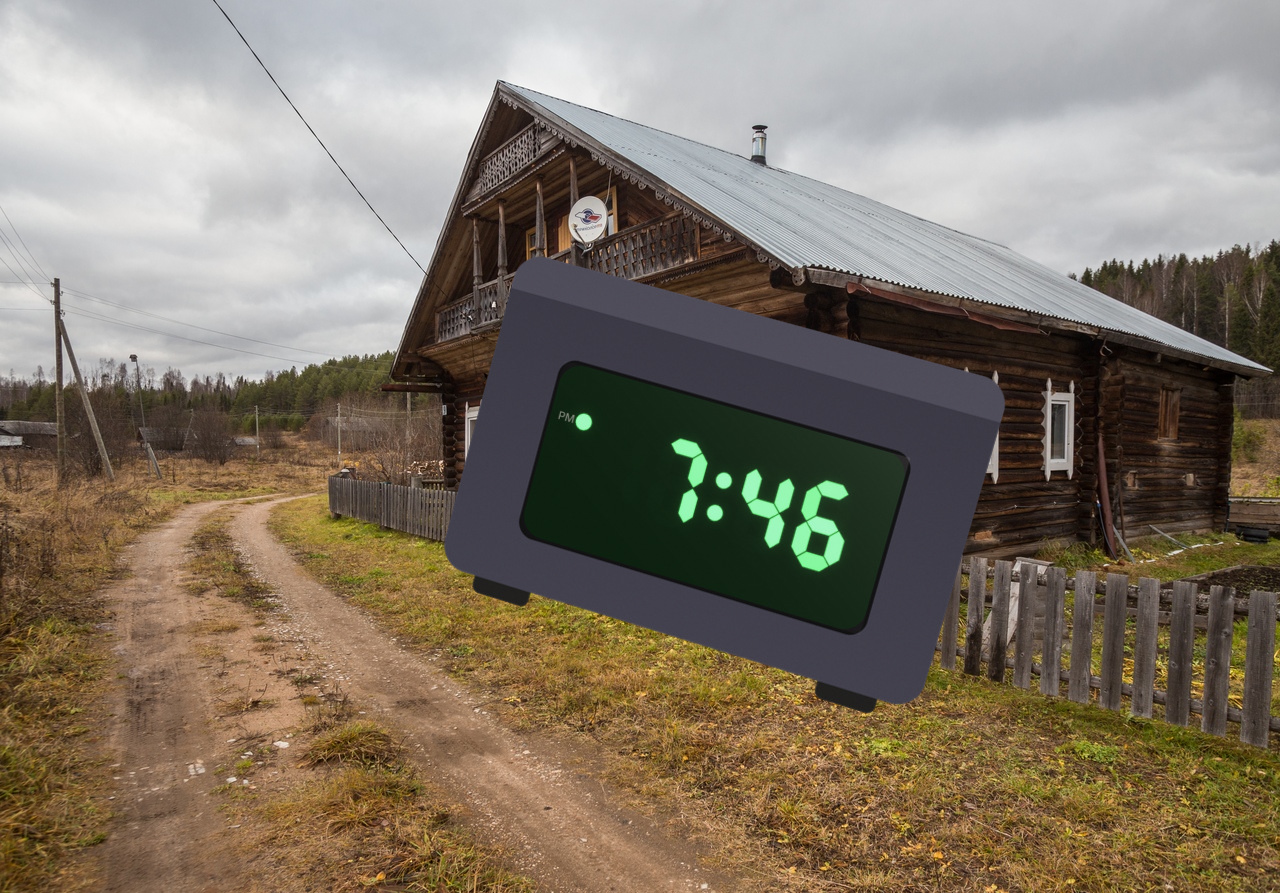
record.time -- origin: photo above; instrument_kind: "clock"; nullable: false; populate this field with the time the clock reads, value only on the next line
7:46
